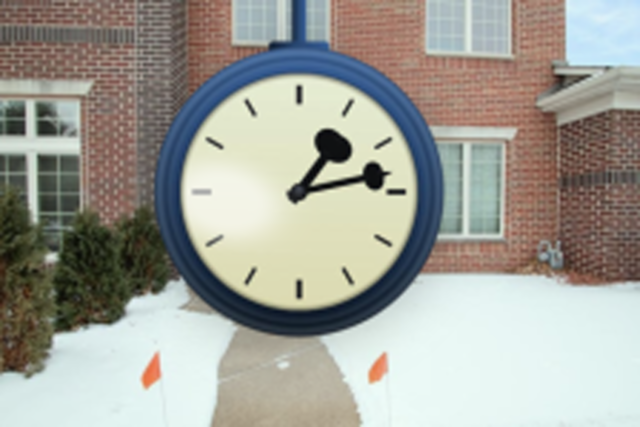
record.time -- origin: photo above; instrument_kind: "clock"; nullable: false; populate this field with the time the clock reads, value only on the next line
1:13
